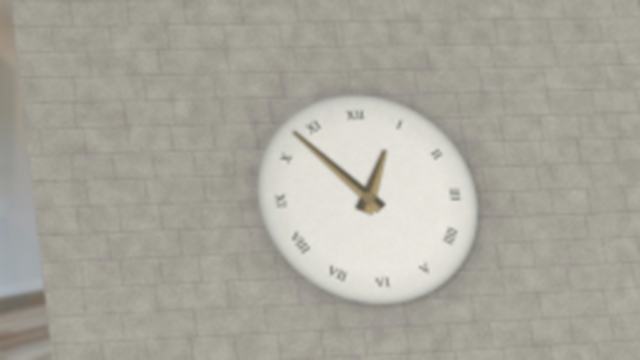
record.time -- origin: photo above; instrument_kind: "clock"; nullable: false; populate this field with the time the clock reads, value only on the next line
12:53
